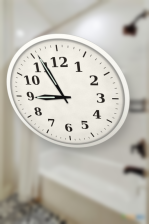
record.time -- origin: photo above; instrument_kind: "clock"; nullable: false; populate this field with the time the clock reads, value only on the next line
8:56
